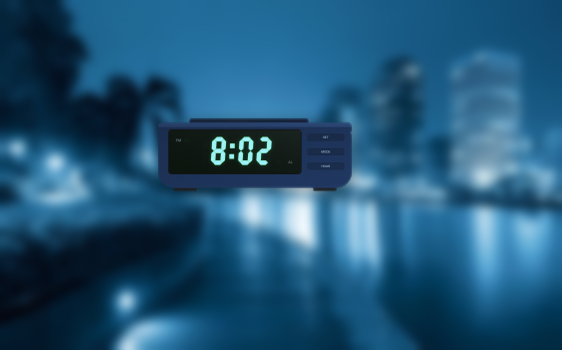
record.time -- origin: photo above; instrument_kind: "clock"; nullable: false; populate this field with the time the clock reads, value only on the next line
8:02
